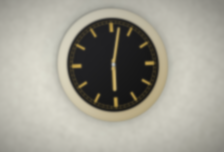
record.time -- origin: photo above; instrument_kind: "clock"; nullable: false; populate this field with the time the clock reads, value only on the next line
6:02
